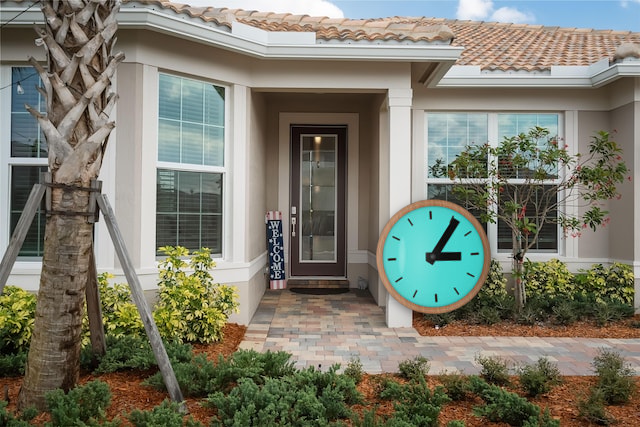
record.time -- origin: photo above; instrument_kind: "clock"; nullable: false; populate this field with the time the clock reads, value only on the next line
3:06
